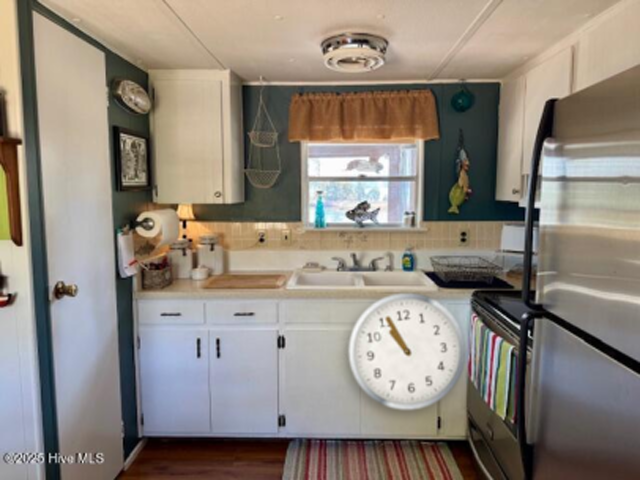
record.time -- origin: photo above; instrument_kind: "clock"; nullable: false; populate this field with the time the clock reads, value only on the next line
10:56
